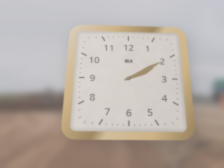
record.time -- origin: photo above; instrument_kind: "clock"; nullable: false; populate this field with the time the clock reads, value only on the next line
2:10
